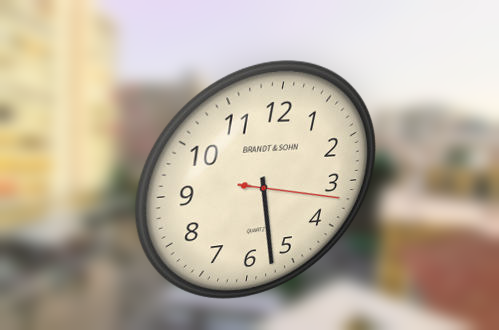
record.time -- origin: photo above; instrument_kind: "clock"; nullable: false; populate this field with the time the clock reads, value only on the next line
5:27:17
